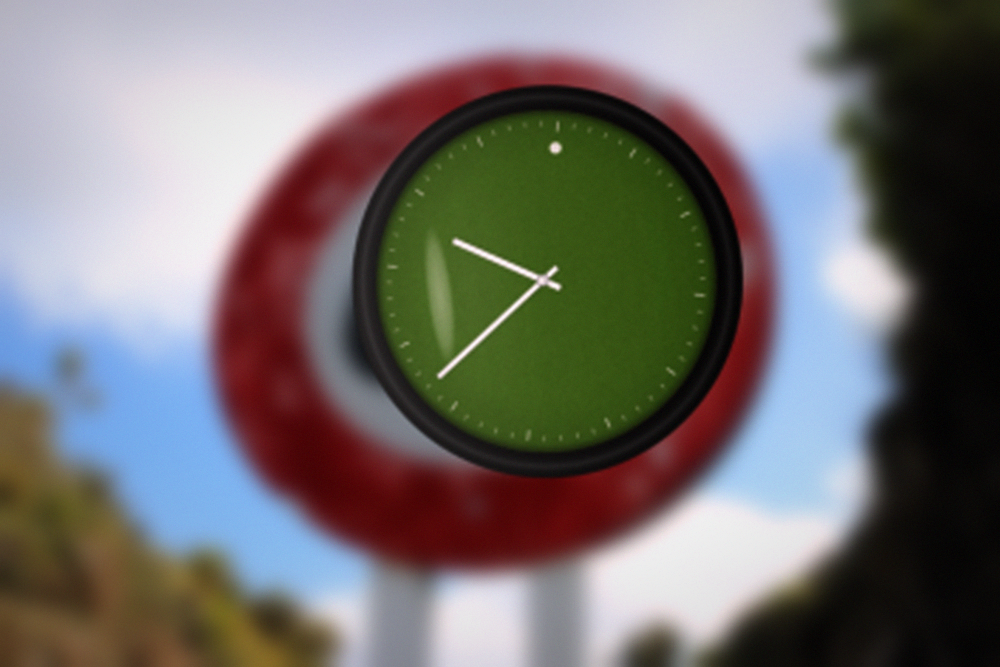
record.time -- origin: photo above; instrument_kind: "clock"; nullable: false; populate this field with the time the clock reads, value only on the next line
9:37
